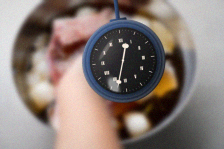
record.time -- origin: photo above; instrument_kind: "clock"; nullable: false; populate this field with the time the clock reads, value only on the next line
12:33
